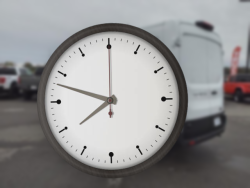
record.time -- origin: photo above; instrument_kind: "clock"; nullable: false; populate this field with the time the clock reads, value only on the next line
7:48:00
